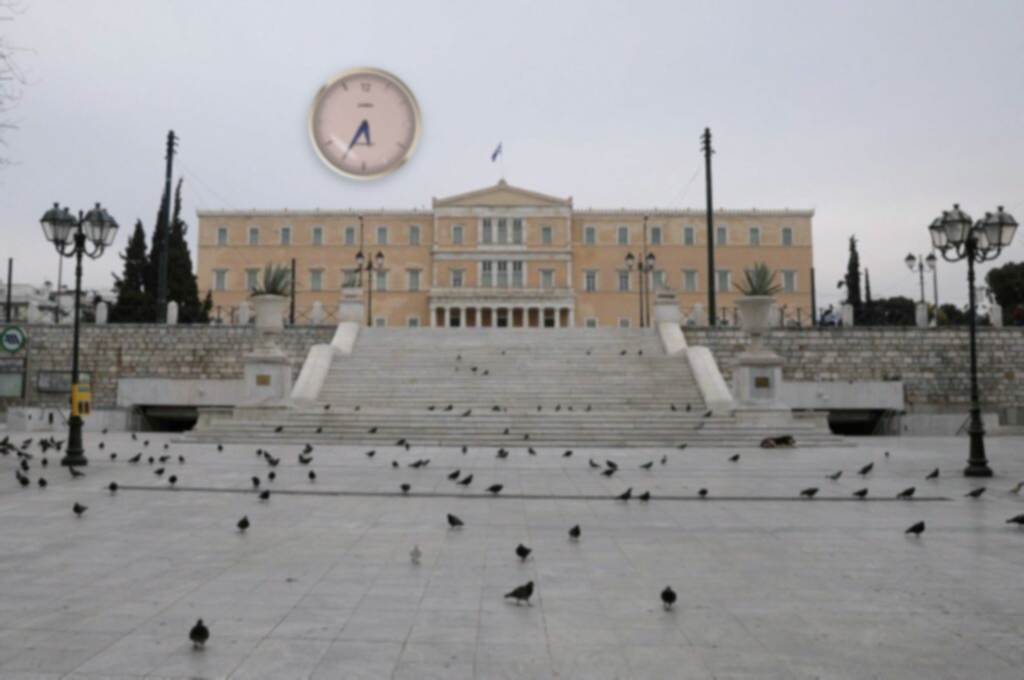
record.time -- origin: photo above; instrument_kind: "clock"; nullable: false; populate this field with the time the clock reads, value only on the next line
5:35
